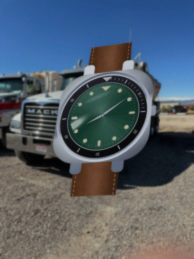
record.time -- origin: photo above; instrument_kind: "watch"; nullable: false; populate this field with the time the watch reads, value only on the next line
8:09
